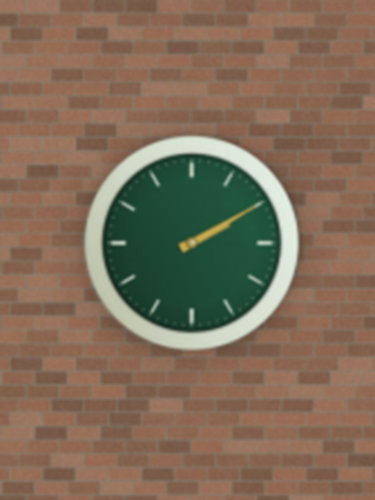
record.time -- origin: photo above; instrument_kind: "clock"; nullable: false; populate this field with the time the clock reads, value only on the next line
2:10
